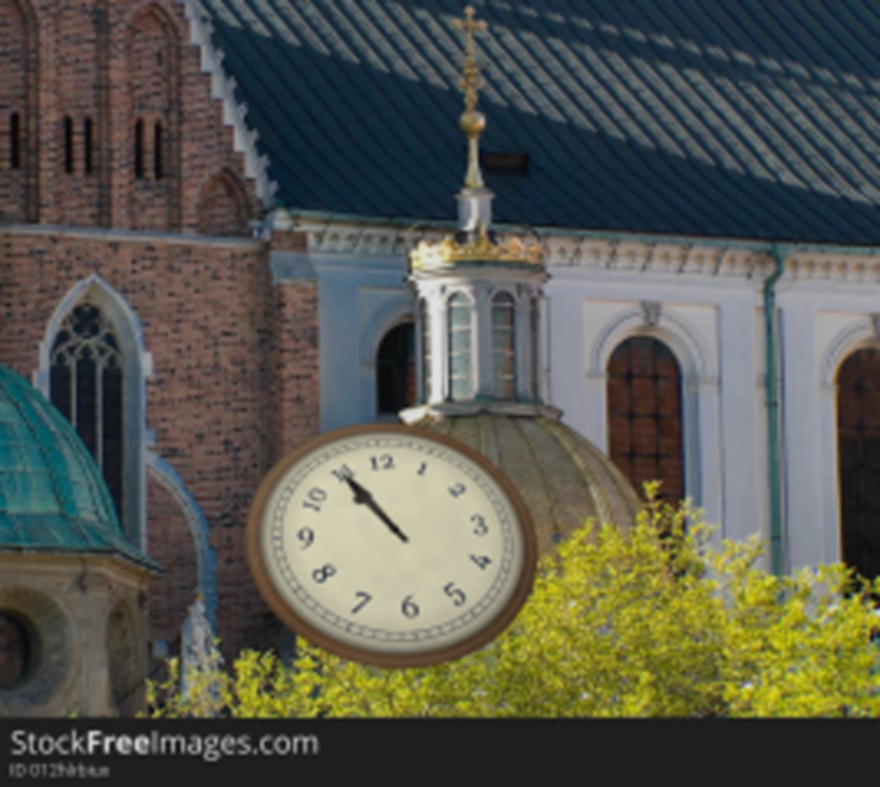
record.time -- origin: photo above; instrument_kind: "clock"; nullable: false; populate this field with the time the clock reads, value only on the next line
10:55
